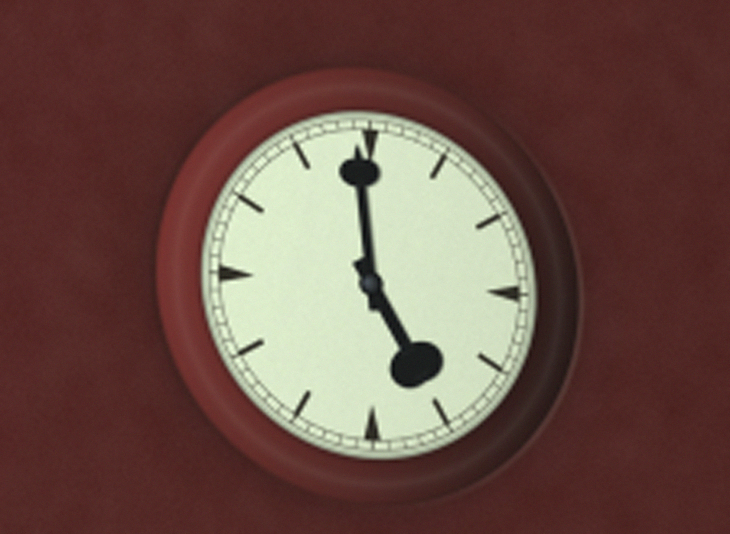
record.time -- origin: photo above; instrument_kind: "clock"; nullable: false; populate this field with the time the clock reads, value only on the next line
4:59
